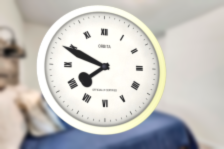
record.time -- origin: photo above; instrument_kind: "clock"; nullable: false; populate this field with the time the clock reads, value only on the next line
7:49
